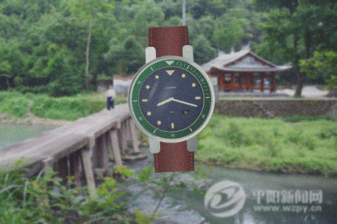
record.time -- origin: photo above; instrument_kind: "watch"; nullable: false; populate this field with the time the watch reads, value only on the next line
8:18
